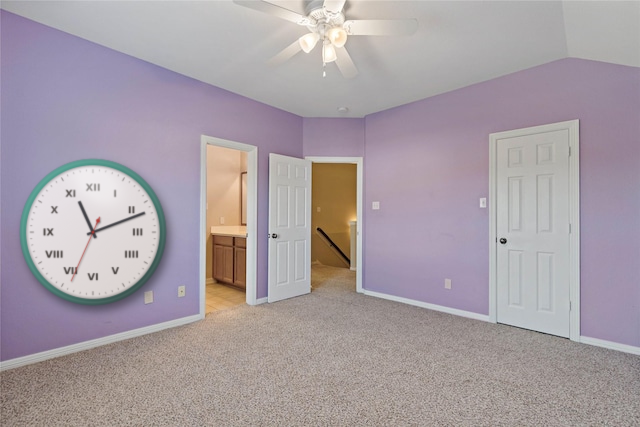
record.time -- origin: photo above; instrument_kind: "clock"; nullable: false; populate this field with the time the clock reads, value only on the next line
11:11:34
